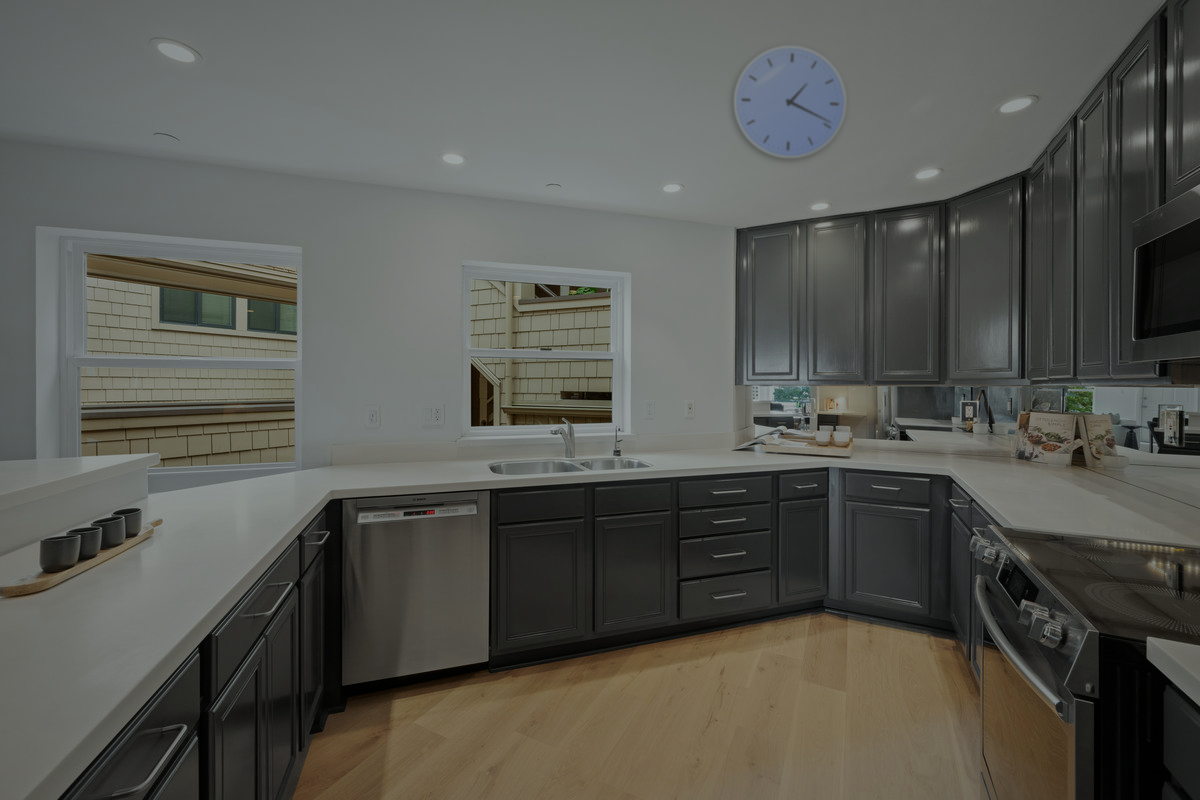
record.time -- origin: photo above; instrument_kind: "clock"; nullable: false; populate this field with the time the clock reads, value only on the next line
1:19
